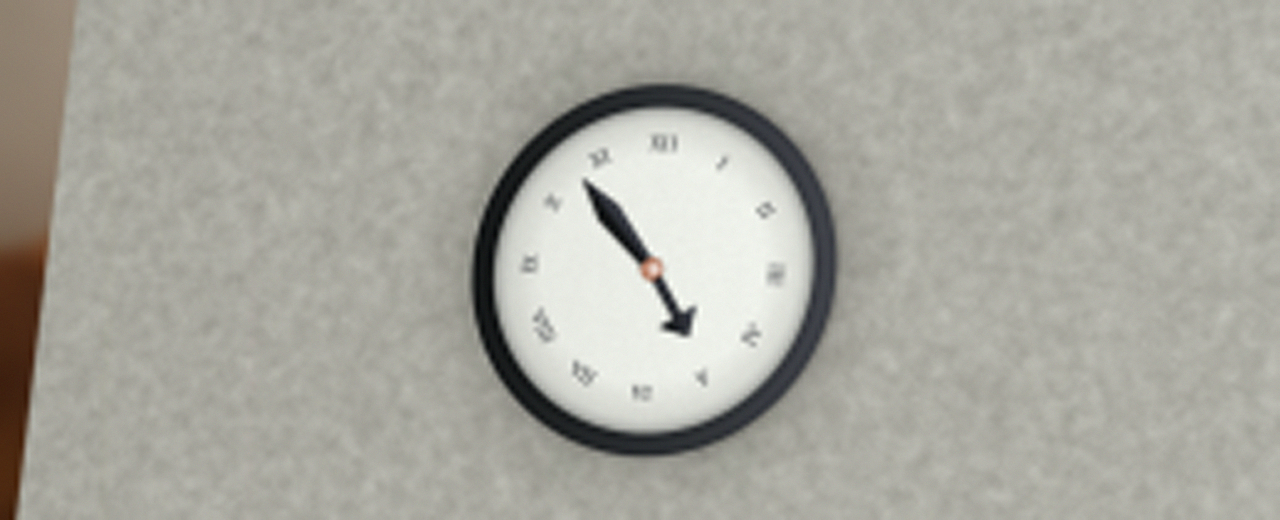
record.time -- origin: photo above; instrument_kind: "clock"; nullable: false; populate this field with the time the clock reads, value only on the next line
4:53
